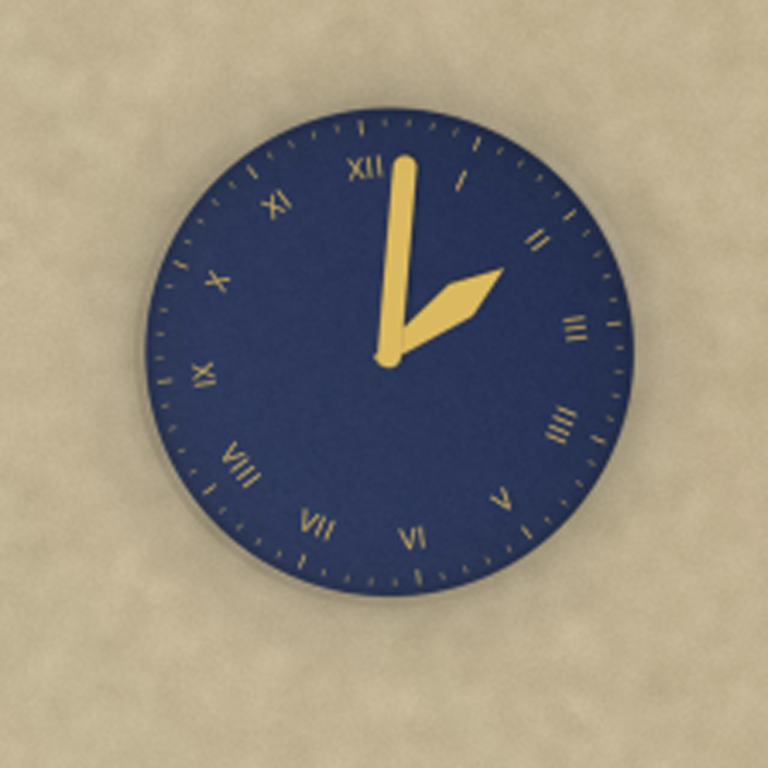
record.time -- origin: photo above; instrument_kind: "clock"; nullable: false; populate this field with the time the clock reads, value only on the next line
2:02
